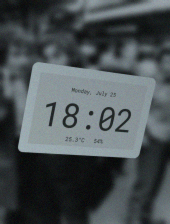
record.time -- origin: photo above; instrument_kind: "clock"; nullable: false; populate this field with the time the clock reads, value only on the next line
18:02
